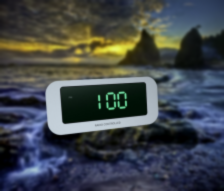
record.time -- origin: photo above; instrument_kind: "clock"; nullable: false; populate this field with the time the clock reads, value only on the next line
1:00
